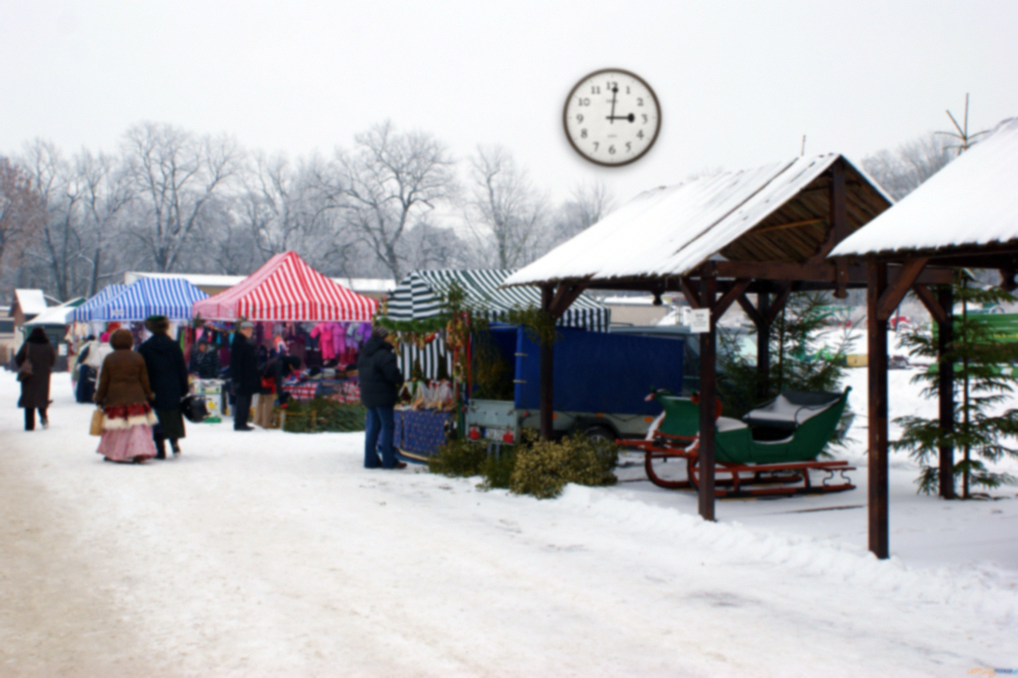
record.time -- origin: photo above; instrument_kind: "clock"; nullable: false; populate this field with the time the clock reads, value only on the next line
3:01
